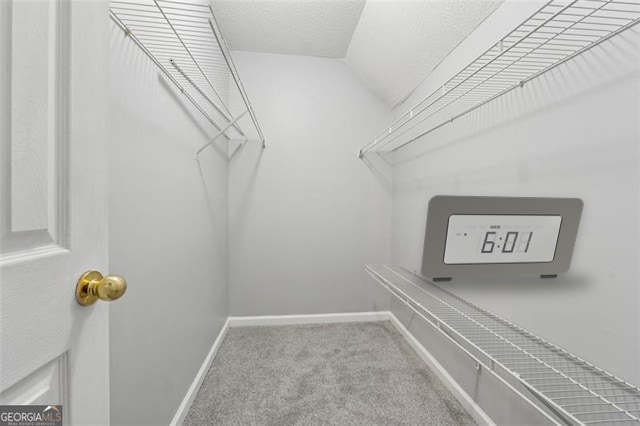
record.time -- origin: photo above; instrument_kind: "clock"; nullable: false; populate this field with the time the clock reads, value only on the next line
6:01
